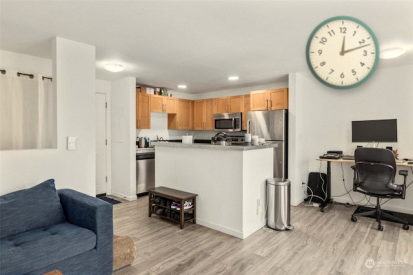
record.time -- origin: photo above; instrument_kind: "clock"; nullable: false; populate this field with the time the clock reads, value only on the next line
12:12
